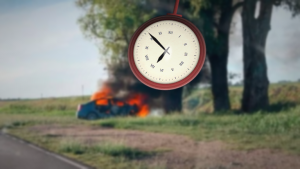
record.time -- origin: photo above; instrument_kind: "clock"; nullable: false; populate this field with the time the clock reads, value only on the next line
6:51
